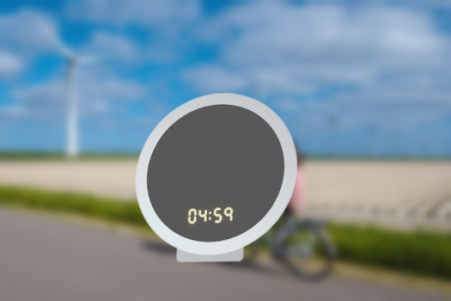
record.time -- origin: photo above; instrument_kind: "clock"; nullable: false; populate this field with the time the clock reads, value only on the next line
4:59
